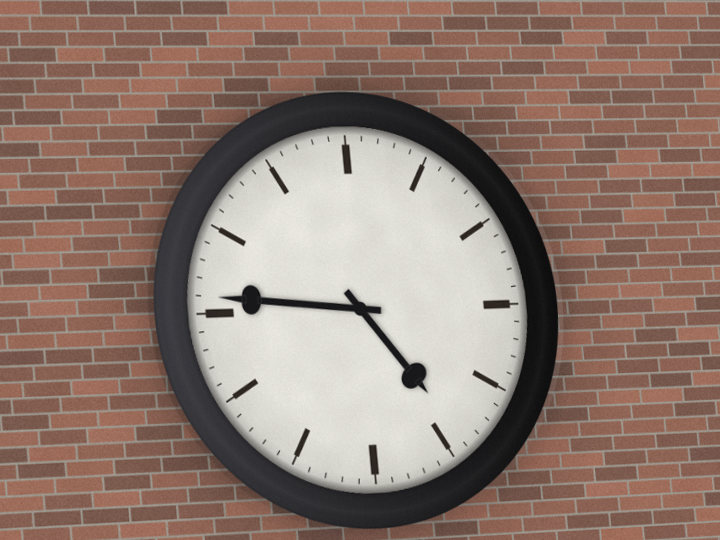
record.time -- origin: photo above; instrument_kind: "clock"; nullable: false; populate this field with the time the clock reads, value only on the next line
4:46
